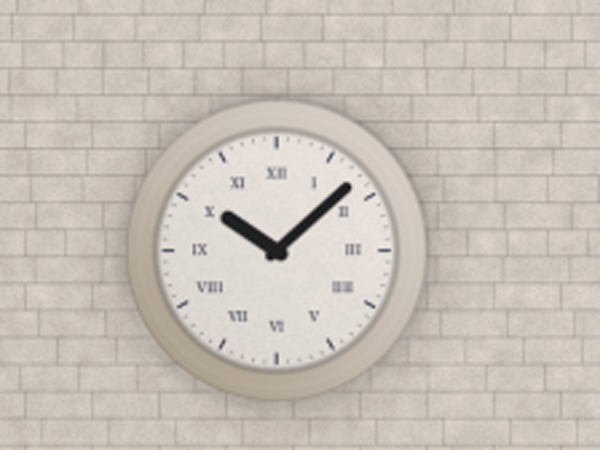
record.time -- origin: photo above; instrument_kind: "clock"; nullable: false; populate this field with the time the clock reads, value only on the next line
10:08
